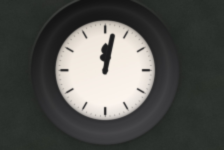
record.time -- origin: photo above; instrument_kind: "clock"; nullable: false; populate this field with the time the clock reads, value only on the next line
12:02
